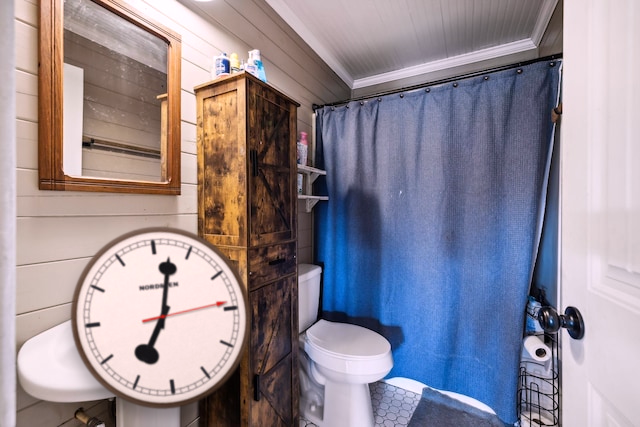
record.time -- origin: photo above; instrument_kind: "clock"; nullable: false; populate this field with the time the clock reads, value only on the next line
7:02:14
